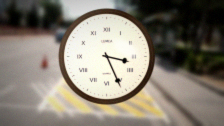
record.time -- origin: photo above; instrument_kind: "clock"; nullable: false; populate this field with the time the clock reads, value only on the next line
3:26
